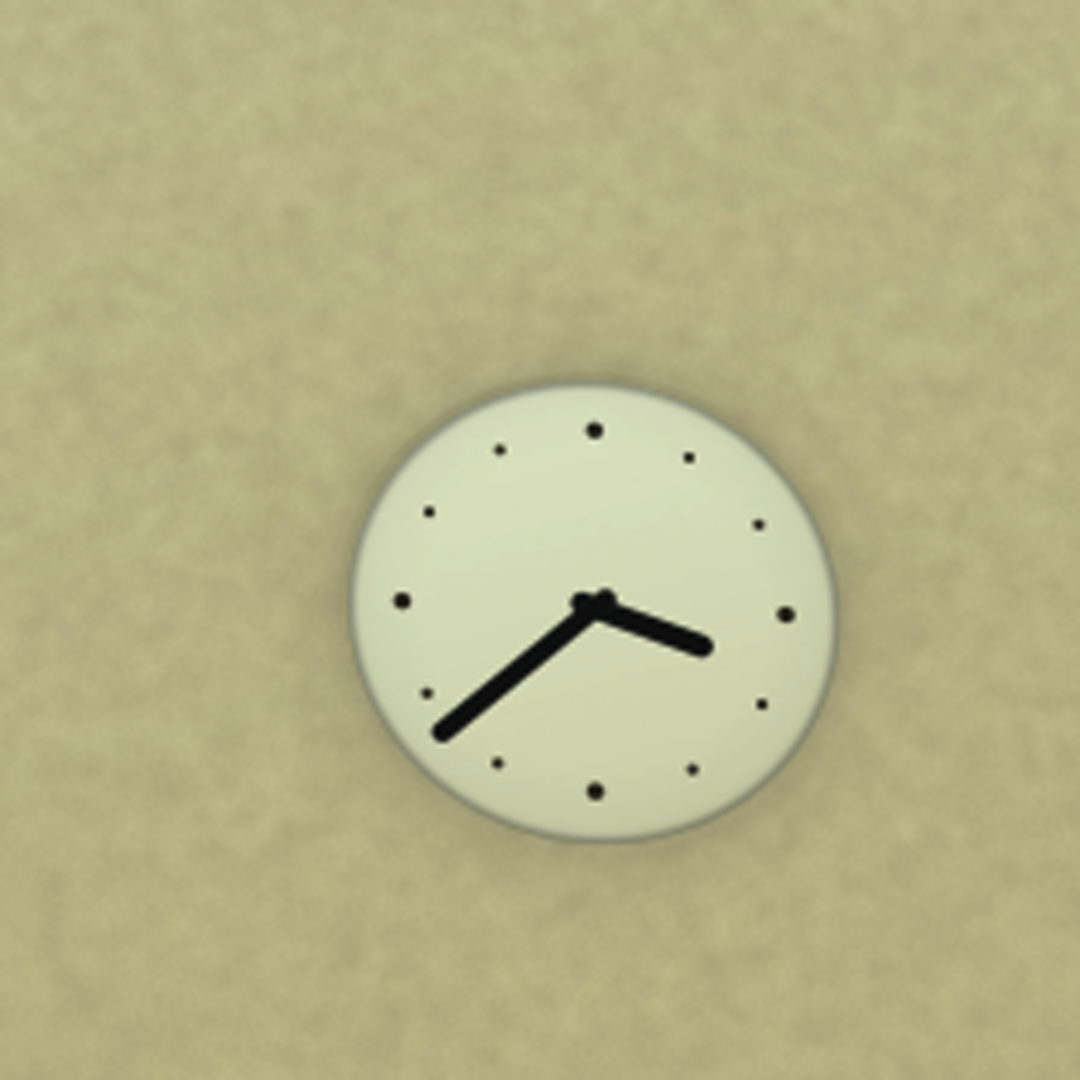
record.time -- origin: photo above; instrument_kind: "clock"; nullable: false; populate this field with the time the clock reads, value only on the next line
3:38
